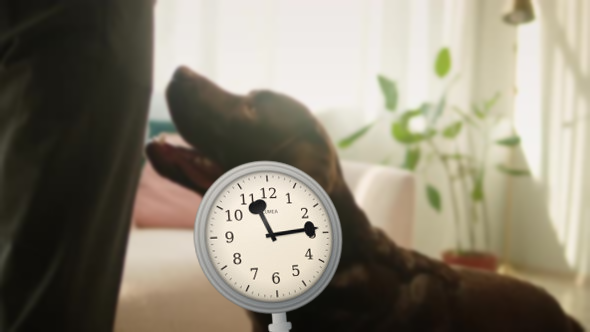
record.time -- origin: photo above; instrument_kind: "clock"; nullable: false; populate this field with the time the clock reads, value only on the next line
11:14
